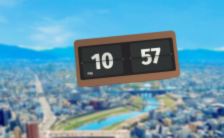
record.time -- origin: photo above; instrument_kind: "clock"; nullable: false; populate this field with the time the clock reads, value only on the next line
10:57
